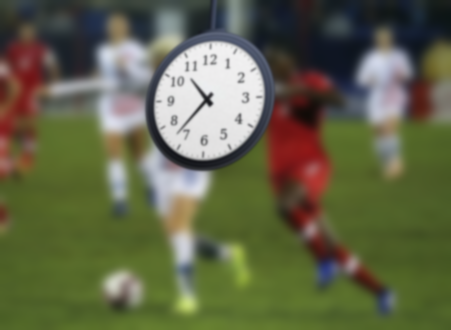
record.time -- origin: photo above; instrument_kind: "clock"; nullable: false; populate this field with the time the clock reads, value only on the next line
10:37
